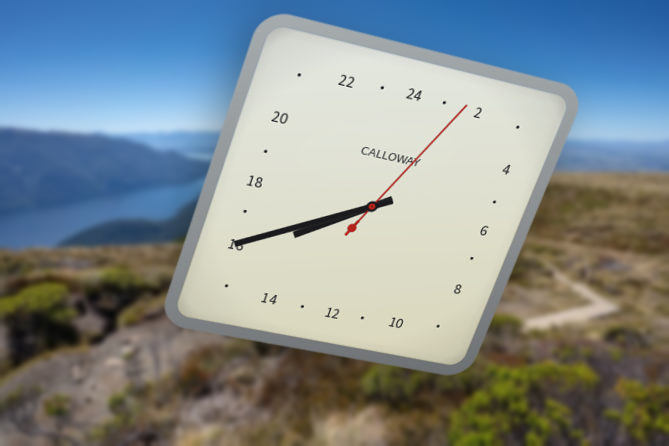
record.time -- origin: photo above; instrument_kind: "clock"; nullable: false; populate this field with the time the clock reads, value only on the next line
15:40:04
